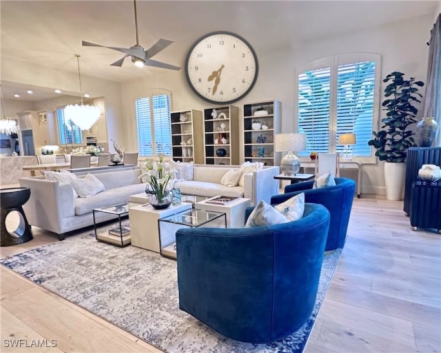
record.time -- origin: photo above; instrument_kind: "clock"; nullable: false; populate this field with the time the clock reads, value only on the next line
7:33
